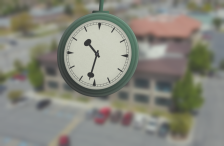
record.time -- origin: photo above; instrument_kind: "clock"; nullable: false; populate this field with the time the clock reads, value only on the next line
10:32
